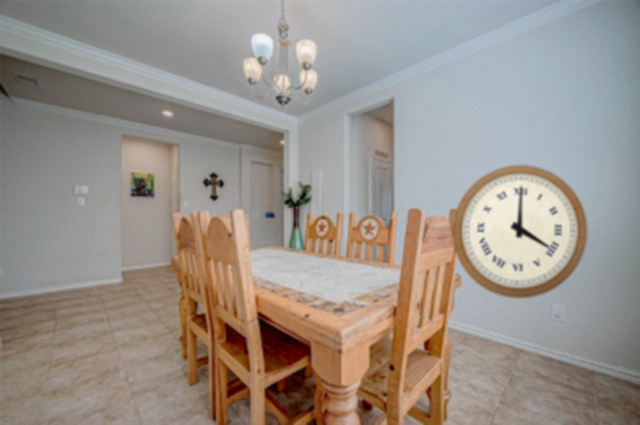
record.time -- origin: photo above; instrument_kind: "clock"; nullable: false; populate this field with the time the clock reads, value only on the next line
4:00
